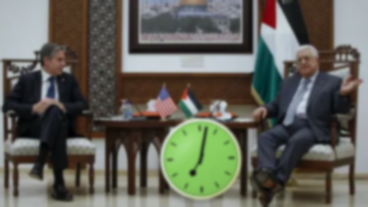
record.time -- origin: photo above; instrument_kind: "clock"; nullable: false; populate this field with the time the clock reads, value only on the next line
7:02
